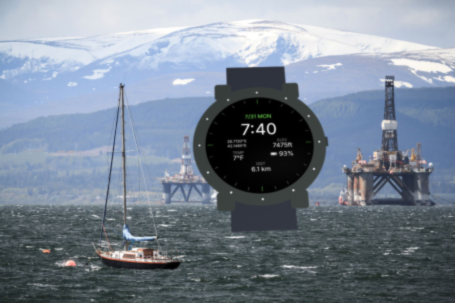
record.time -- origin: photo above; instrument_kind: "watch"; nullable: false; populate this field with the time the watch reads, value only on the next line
7:40
